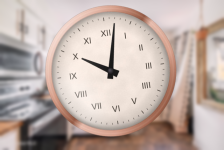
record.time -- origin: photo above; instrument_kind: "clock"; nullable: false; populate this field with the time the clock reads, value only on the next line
10:02
